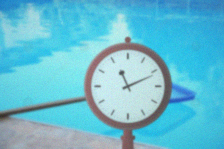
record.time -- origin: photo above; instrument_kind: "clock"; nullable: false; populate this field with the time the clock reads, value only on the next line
11:11
